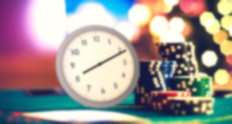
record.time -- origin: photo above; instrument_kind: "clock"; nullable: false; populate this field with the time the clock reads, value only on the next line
8:11
